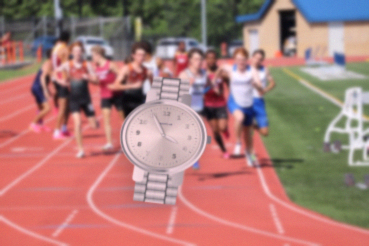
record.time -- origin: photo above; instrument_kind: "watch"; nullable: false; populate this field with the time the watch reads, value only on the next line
3:55
